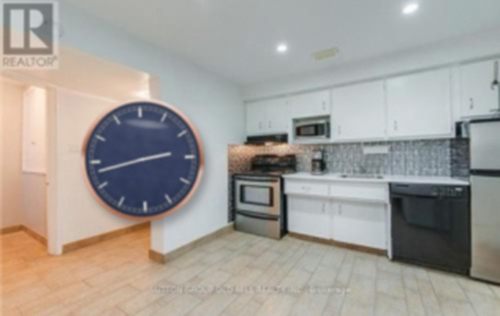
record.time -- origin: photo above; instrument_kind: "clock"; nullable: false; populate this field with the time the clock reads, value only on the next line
2:43
